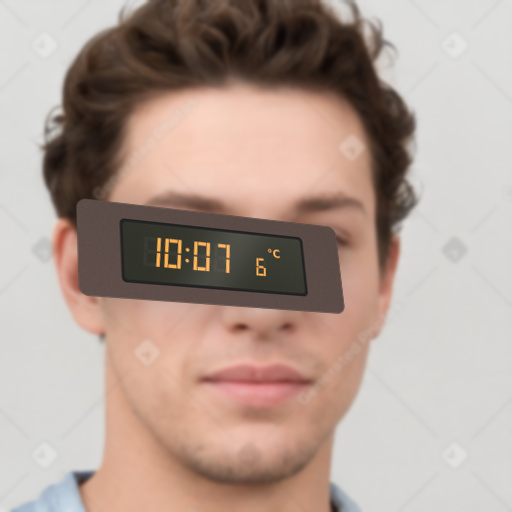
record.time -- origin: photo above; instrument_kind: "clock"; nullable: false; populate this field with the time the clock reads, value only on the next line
10:07
